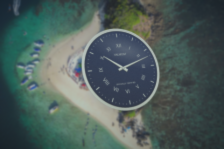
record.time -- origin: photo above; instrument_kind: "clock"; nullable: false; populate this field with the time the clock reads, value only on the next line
10:12
